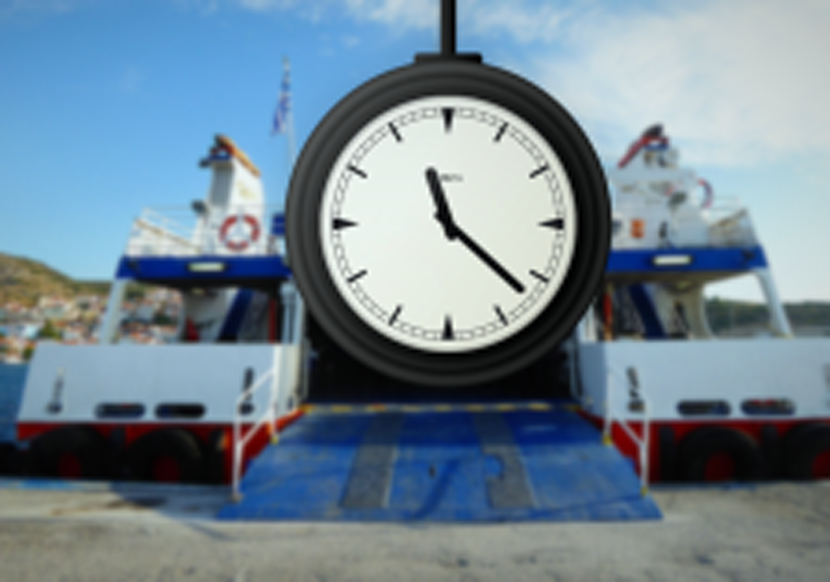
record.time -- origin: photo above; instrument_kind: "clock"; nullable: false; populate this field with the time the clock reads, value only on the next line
11:22
